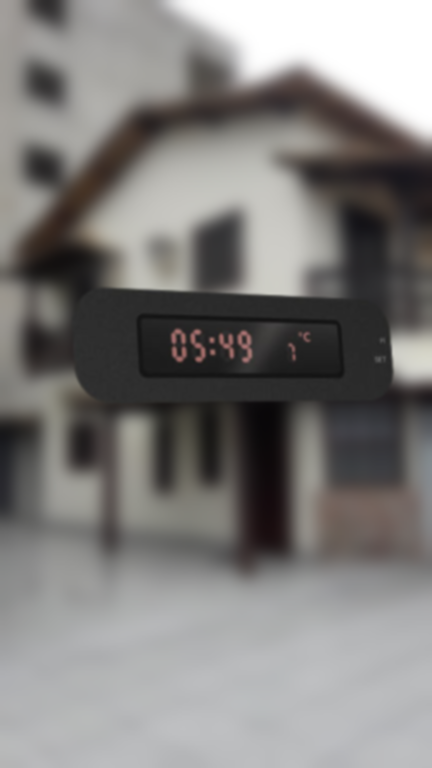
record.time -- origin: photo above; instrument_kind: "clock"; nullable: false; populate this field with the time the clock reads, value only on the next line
5:49
